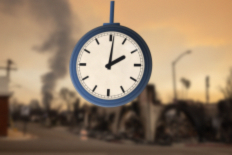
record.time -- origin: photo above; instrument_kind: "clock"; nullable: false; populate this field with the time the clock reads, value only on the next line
2:01
